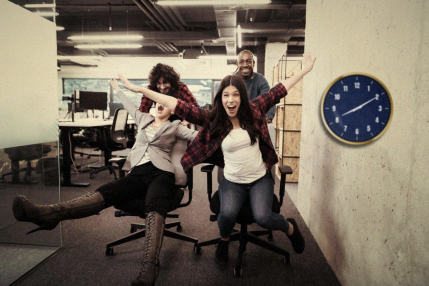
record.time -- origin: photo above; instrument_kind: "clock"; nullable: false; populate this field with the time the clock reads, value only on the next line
8:10
